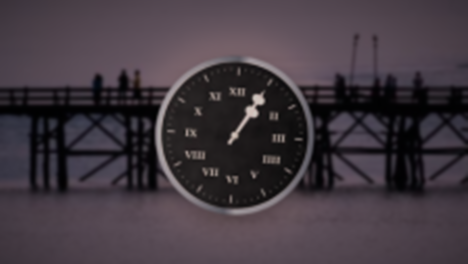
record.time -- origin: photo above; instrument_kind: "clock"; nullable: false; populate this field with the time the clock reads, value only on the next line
1:05
